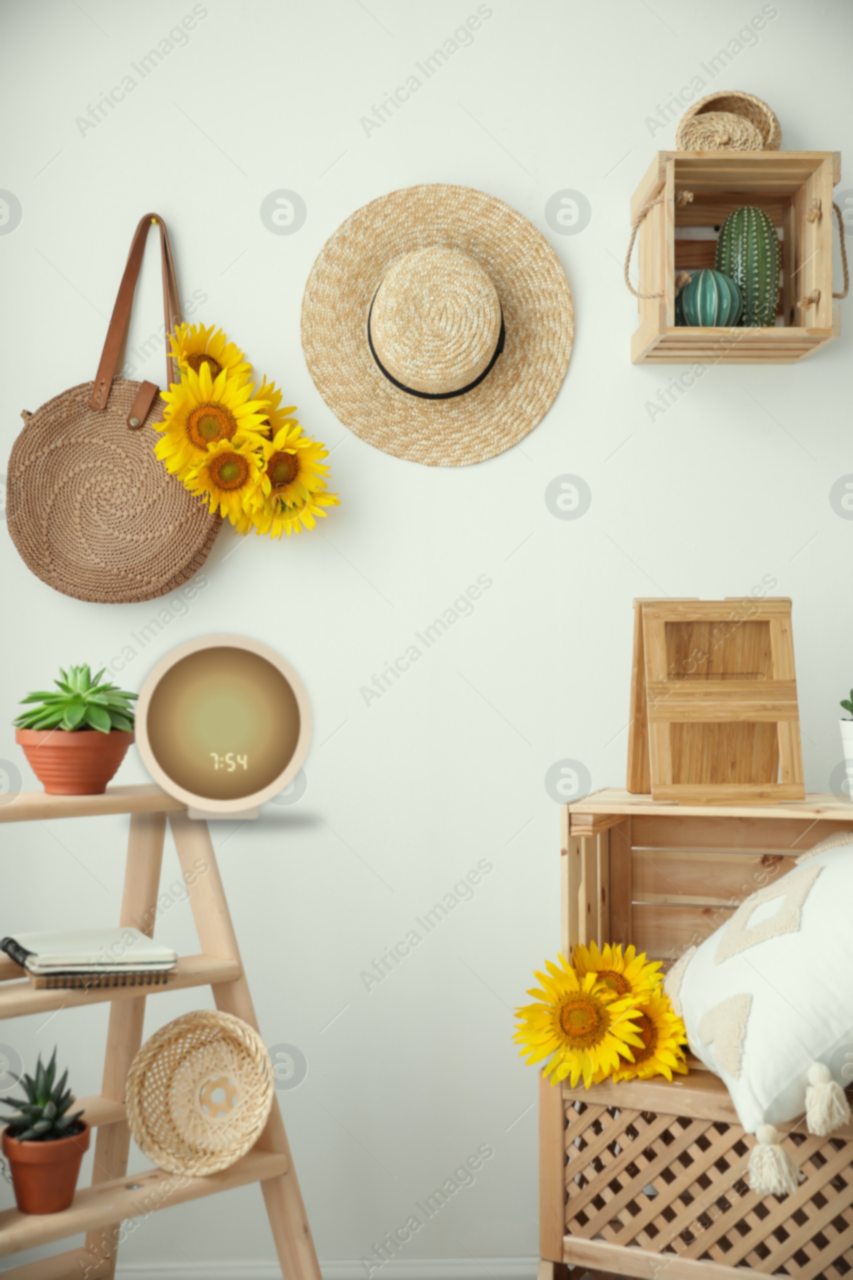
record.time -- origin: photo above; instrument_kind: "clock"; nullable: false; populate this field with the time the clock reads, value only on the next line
7:54
